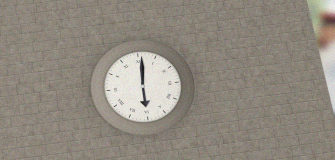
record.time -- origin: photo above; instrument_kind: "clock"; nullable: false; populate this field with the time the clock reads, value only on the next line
6:01
